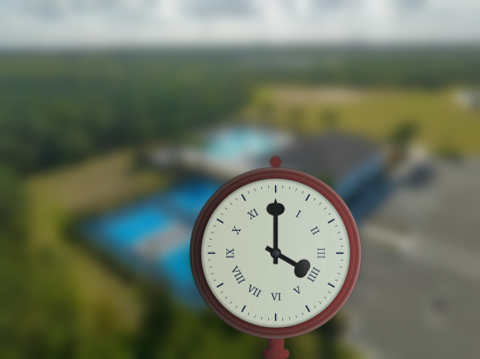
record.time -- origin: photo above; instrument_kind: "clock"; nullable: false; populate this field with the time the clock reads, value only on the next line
4:00
